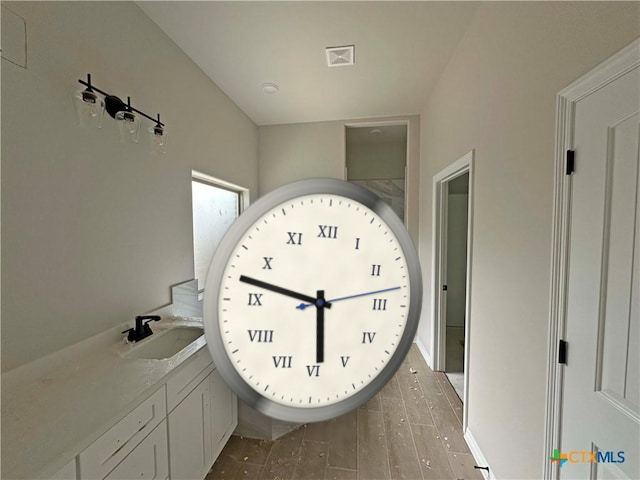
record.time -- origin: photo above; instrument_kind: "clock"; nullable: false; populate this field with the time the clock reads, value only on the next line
5:47:13
